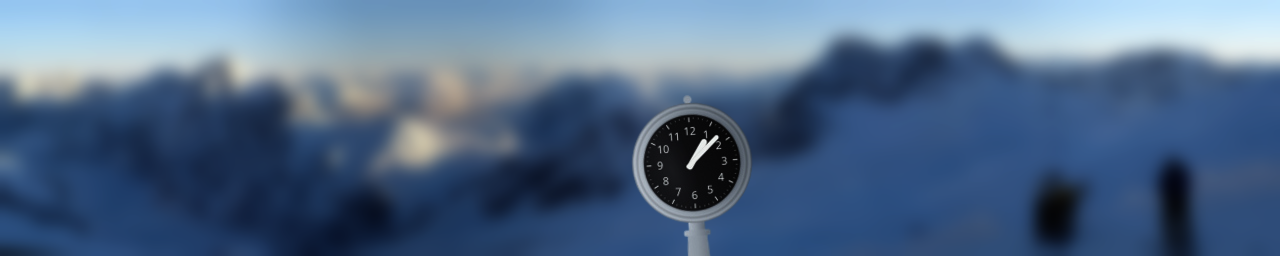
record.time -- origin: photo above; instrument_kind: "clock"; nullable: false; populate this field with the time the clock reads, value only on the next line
1:08
